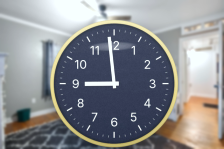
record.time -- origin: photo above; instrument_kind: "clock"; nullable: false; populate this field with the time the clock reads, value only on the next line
8:59
